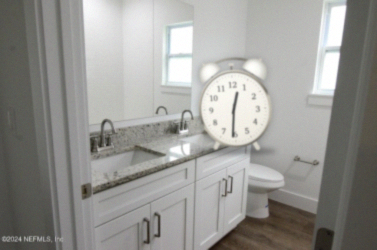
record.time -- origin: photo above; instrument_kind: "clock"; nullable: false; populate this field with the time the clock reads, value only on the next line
12:31
